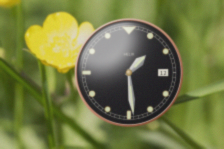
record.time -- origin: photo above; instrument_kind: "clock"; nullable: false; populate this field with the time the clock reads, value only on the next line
1:29
